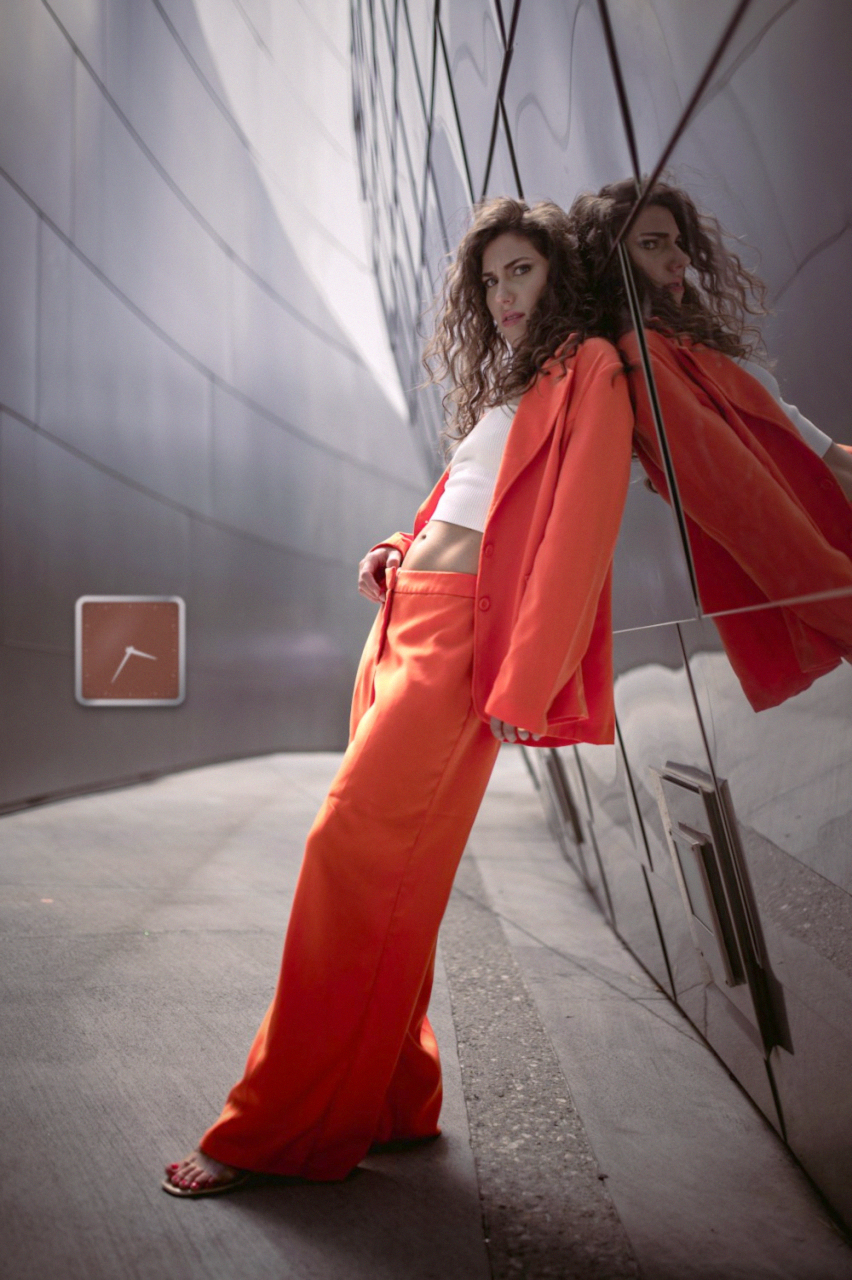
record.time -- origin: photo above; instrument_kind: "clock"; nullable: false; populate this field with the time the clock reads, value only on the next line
3:35
